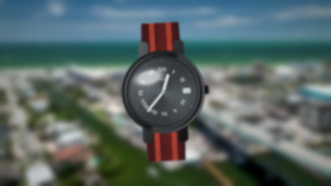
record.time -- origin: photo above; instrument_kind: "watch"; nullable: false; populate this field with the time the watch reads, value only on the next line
12:37
